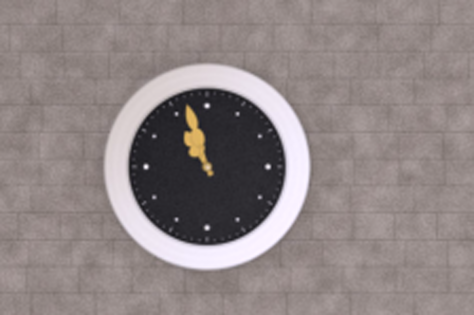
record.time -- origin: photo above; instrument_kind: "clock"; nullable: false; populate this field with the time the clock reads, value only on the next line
10:57
